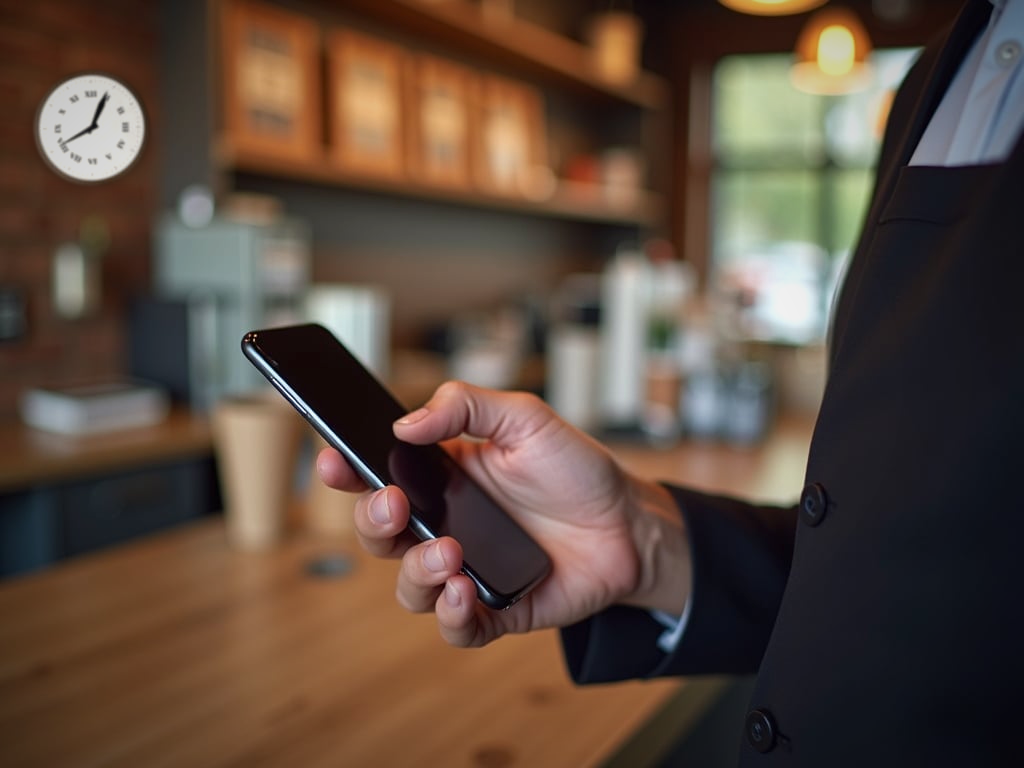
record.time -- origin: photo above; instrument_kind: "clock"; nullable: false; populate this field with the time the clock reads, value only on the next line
8:04
